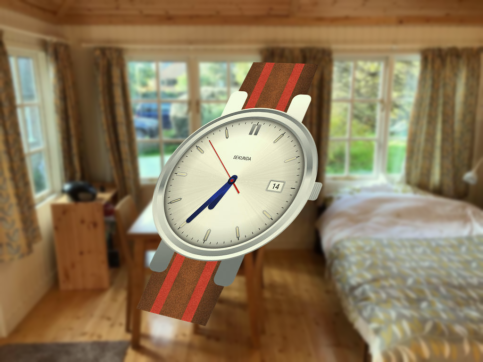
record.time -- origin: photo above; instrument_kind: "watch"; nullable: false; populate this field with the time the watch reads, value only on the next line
6:34:52
